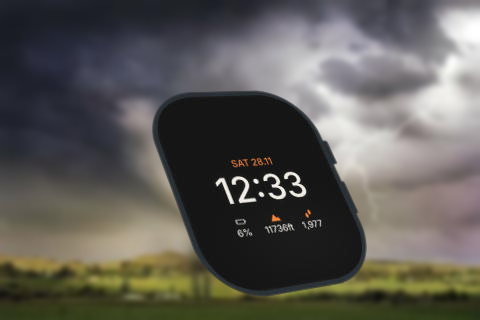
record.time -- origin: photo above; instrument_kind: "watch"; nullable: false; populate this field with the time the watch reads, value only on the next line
12:33
